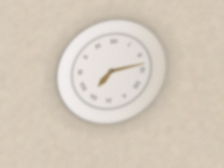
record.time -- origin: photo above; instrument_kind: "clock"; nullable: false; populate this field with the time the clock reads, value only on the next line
7:13
